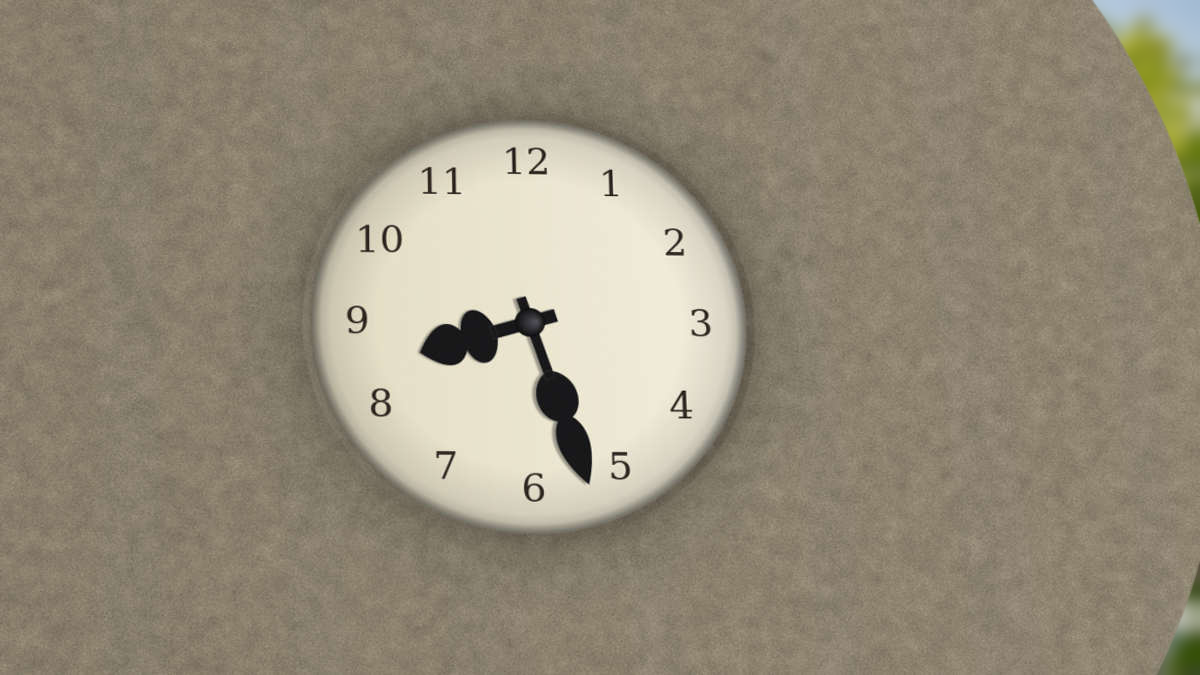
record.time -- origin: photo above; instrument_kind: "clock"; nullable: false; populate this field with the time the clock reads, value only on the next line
8:27
